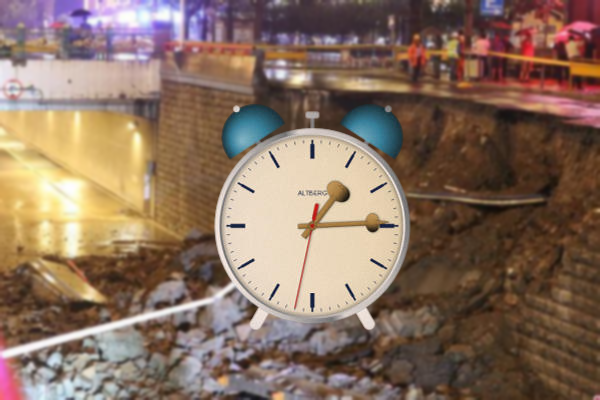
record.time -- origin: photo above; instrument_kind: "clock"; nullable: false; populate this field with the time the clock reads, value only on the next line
1:14:32
